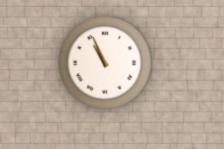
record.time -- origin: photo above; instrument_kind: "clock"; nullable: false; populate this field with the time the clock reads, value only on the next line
10:56
